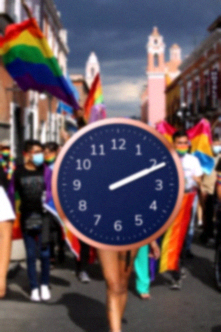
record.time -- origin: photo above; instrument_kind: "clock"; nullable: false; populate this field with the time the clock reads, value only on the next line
2:11
